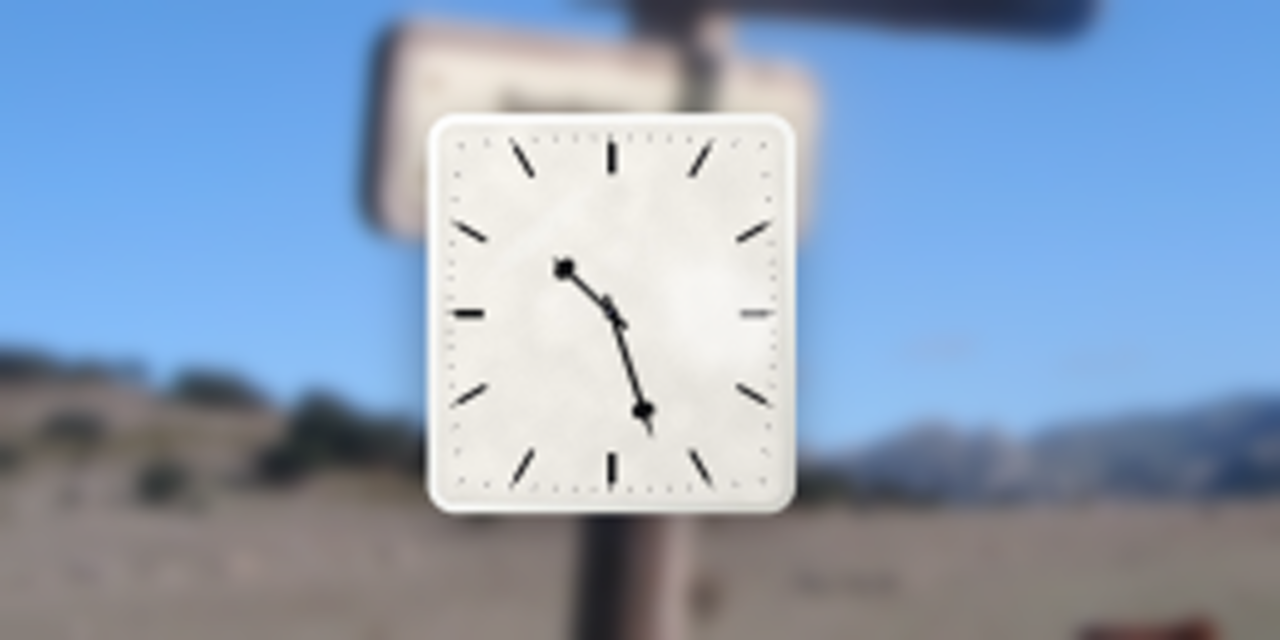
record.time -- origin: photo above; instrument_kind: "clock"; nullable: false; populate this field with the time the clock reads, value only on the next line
10:27
